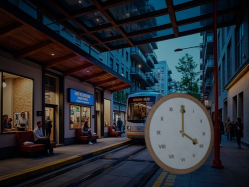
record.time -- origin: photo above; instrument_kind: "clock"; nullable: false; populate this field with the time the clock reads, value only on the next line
4:00
